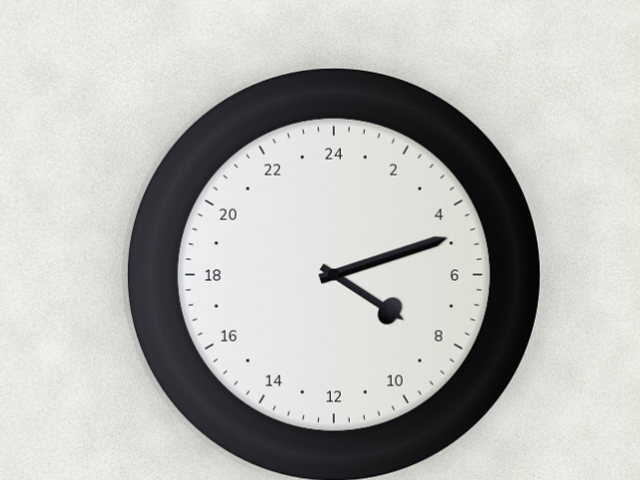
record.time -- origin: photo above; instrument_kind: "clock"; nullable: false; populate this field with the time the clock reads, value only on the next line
8:12
